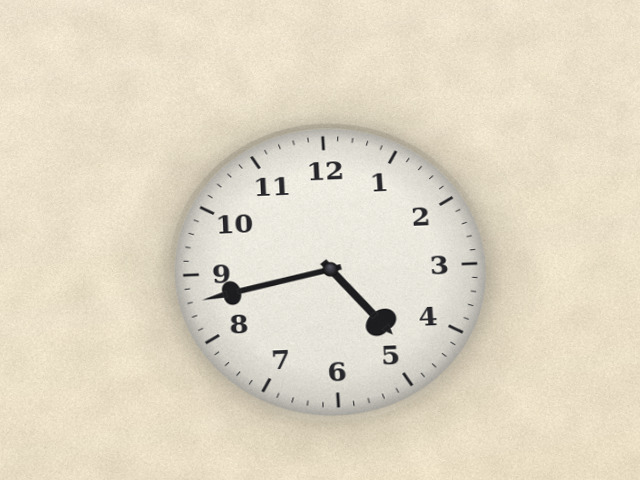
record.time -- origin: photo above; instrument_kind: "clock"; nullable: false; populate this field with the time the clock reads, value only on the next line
4:43
